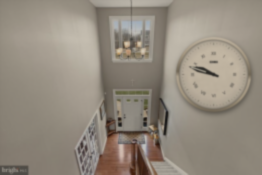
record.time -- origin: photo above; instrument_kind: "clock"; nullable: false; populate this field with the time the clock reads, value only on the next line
9:48
